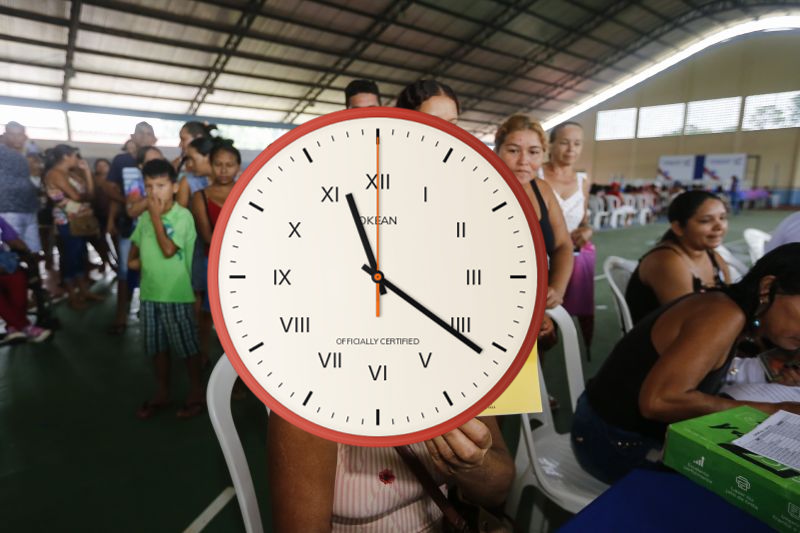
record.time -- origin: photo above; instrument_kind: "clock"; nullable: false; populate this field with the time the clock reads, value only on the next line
11:21:00
